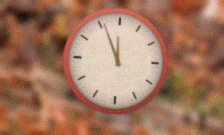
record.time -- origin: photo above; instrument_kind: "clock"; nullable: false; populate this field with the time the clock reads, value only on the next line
11:56
